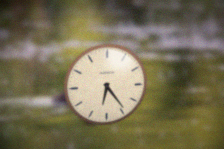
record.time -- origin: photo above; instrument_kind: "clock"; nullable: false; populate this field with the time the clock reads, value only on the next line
6:24
